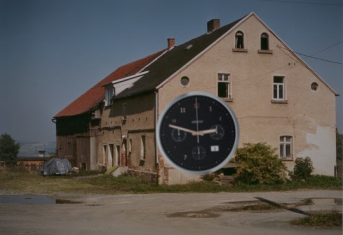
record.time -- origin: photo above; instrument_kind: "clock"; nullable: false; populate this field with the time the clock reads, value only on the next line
2:48
